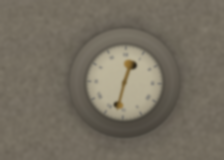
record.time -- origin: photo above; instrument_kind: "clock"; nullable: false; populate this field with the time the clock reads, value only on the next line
12:32
